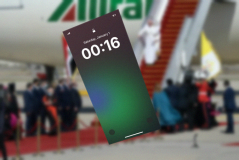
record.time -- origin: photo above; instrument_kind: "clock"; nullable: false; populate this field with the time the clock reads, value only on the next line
0:16
